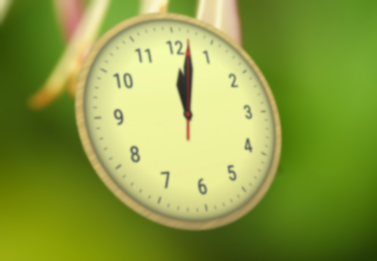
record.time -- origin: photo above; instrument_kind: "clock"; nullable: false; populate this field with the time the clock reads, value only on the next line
12:02:02
